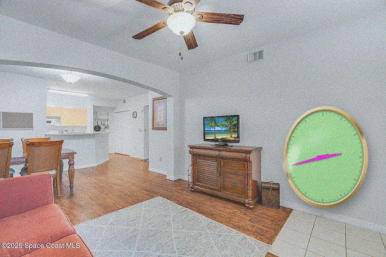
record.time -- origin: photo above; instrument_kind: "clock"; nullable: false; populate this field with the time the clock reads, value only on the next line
2:43
